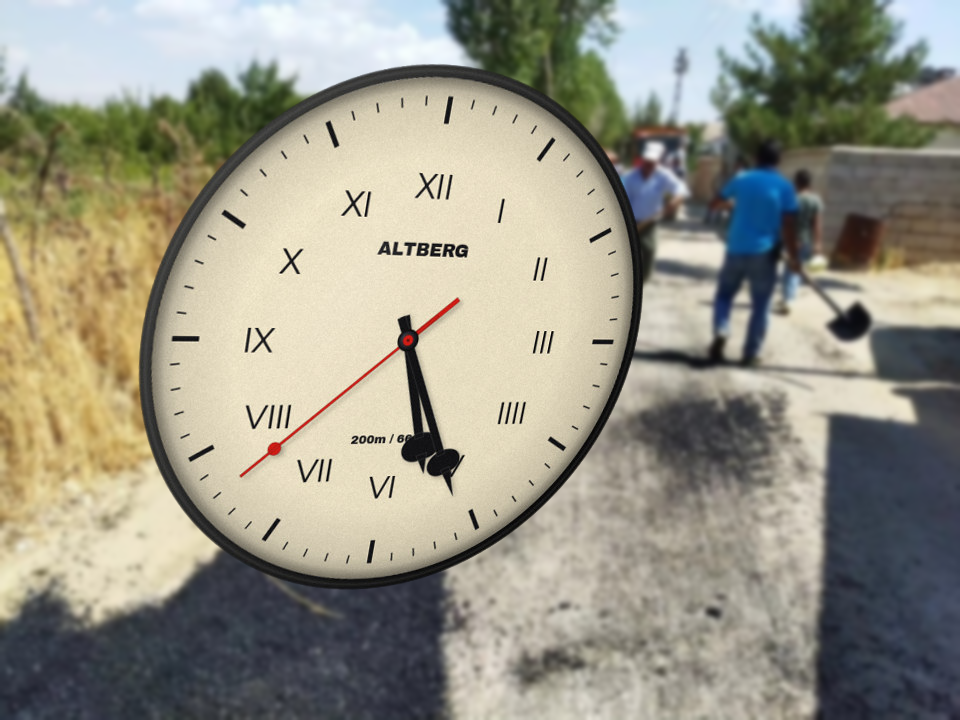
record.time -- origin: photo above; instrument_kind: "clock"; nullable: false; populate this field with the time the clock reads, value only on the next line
5:25:38
